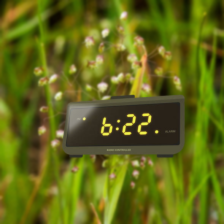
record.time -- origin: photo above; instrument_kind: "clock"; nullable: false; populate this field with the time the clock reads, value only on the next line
6:22
